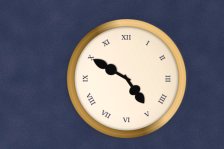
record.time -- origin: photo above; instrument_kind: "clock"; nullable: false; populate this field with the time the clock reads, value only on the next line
4:50
